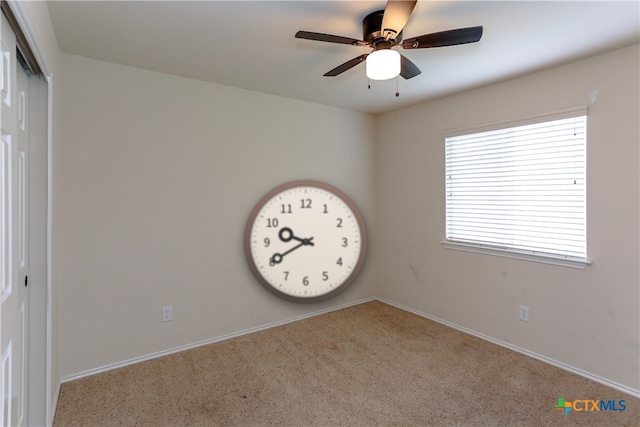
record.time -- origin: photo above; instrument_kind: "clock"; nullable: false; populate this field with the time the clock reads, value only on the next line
9:40
